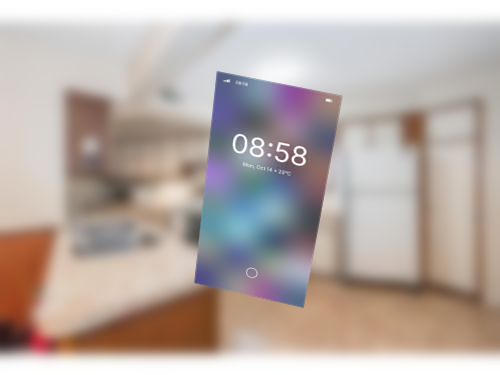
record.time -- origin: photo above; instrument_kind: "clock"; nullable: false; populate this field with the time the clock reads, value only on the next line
8:58
